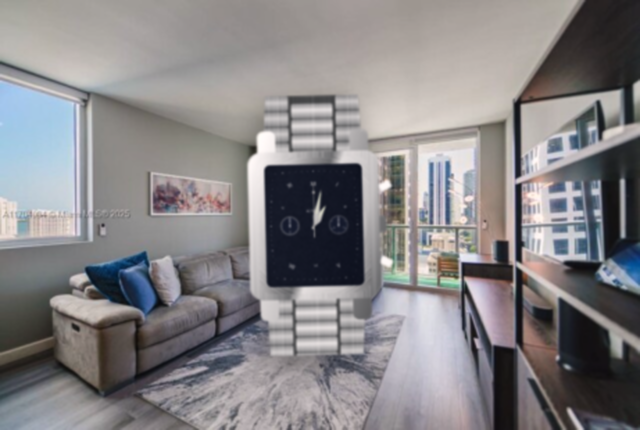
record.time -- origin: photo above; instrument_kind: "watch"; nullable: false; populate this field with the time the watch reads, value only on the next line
1:02
